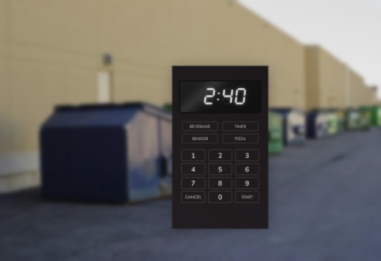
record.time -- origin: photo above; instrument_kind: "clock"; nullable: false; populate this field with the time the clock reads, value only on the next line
2:40
